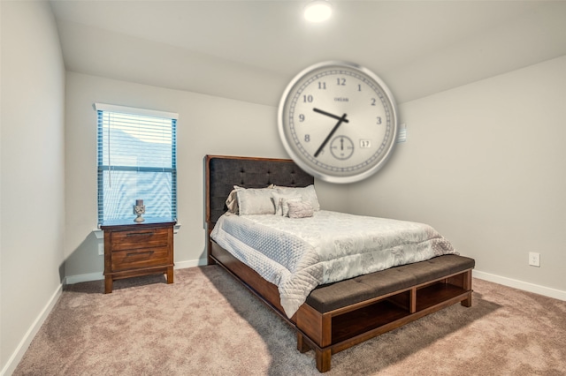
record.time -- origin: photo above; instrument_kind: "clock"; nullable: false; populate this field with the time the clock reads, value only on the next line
9:36
